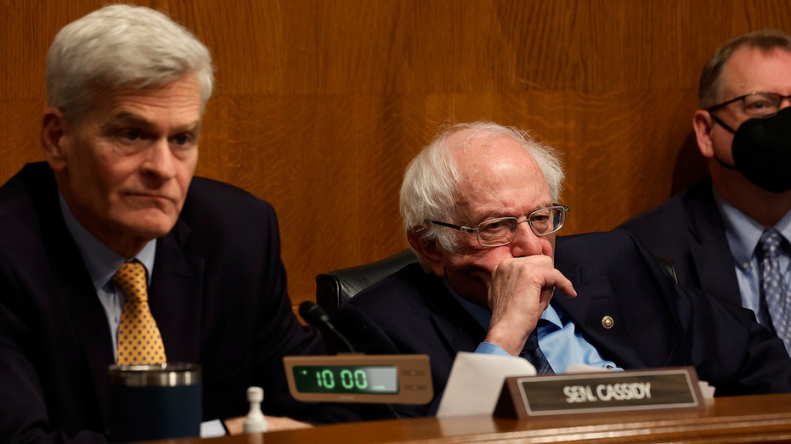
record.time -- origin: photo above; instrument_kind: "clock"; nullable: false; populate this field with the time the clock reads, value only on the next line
10:00
